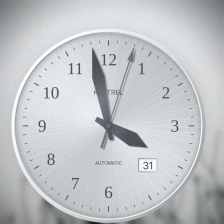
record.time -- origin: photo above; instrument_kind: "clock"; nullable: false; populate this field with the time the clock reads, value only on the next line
3:58:03
